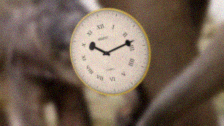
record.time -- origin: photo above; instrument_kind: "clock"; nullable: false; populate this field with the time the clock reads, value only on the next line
10:13
